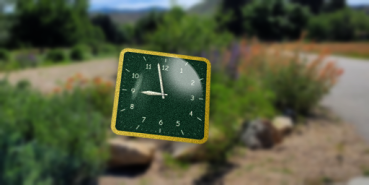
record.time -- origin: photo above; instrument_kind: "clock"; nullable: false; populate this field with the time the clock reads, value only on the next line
8:58
